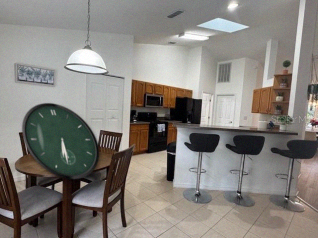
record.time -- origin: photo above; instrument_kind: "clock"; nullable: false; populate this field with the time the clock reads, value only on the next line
6:31
